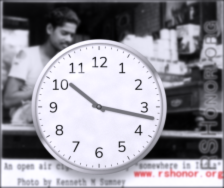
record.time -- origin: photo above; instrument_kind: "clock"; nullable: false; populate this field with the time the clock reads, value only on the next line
10:17
